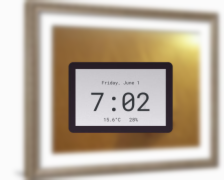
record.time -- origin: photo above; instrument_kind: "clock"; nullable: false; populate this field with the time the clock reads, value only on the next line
7:02
